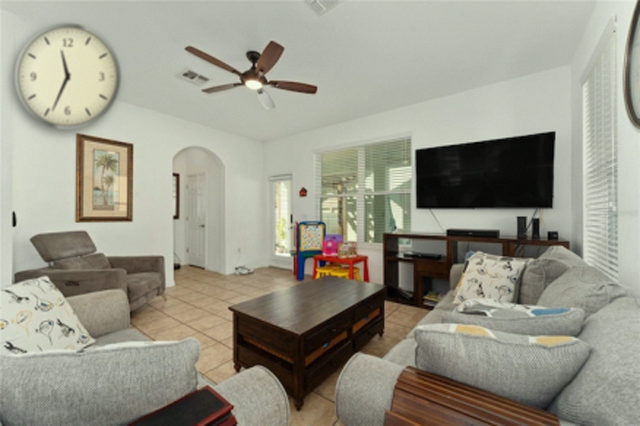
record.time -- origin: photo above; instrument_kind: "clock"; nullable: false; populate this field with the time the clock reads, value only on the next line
11:34
